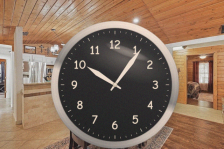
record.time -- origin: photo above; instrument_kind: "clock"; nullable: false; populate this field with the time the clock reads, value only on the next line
10:06
